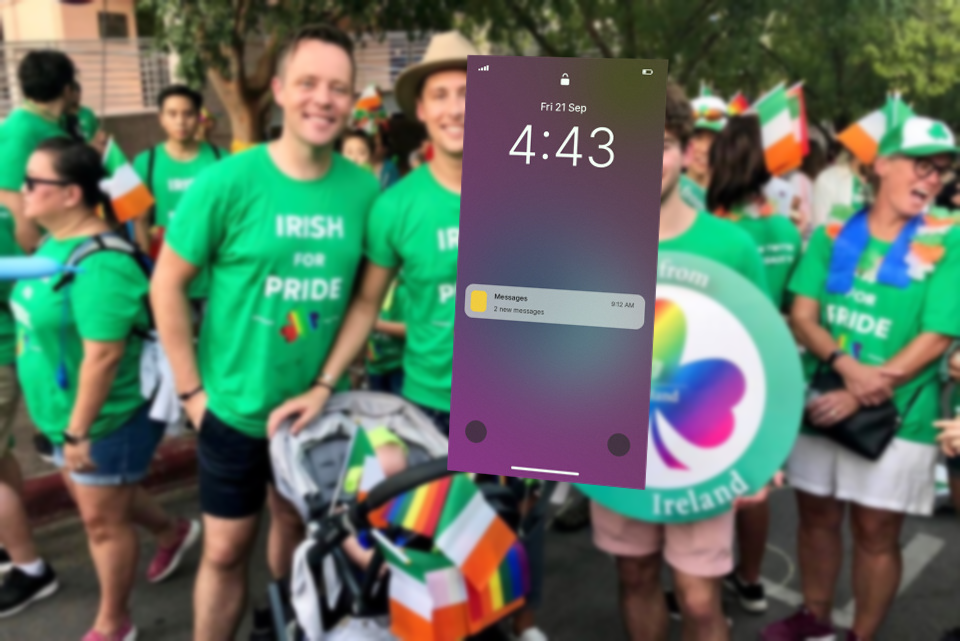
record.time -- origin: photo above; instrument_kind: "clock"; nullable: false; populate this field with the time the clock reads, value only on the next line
4:43
